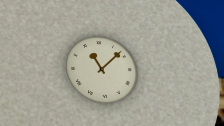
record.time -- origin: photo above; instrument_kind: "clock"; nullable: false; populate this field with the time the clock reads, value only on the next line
11:08
